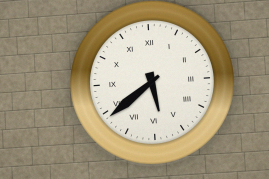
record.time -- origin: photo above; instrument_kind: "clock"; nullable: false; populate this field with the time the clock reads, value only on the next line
5:39
